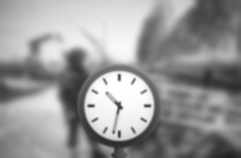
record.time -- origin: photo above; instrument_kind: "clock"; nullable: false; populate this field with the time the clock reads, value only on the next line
10:32
